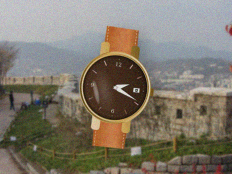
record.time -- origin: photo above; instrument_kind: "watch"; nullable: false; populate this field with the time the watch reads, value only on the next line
2:19
